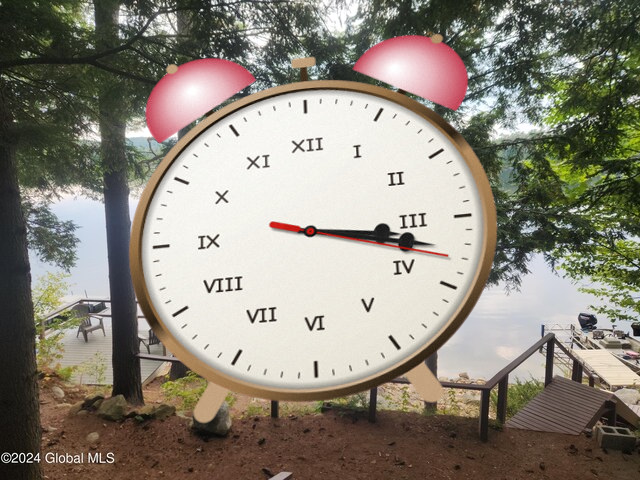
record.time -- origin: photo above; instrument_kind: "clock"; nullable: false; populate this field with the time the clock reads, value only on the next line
3:17:18
